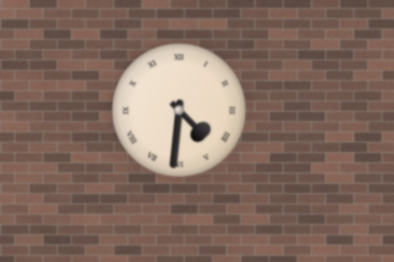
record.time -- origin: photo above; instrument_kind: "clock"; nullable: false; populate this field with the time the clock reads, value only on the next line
4:31
